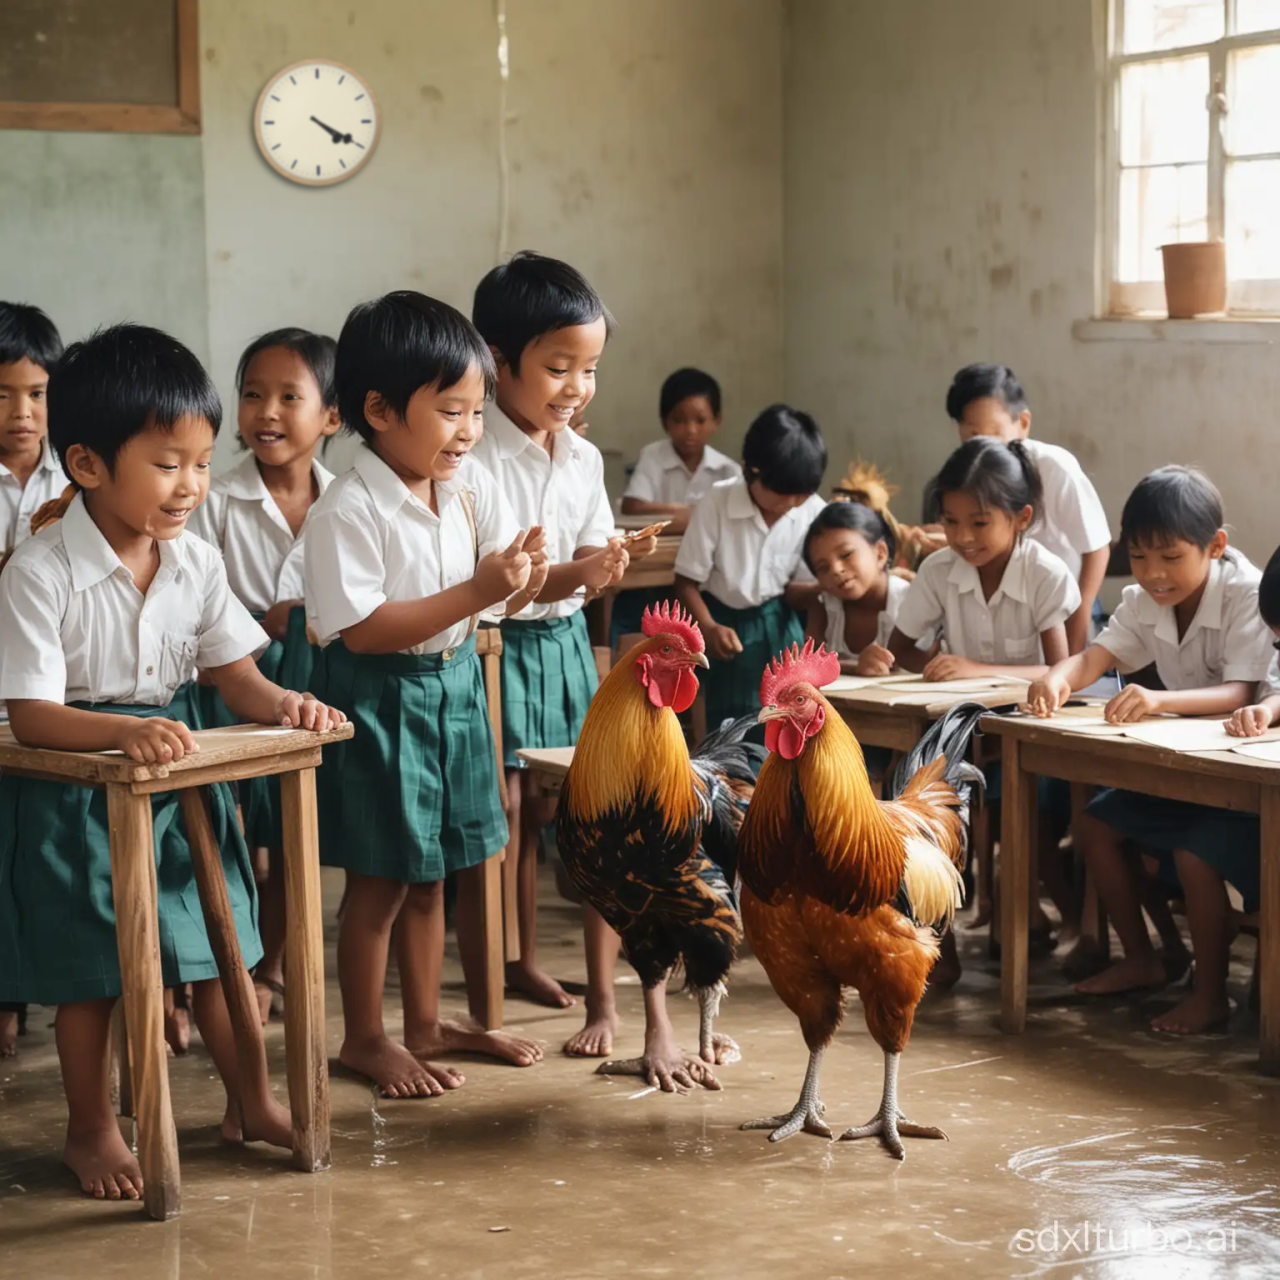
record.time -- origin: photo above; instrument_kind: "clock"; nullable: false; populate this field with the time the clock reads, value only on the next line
4:20
